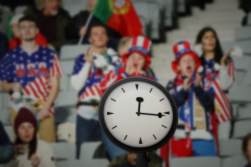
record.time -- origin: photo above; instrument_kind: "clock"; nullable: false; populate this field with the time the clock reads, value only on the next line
12:16
